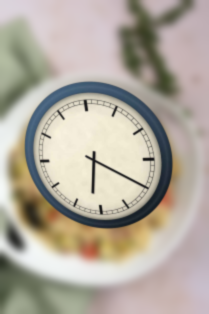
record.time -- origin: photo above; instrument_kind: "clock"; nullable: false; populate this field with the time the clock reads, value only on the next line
6:20
